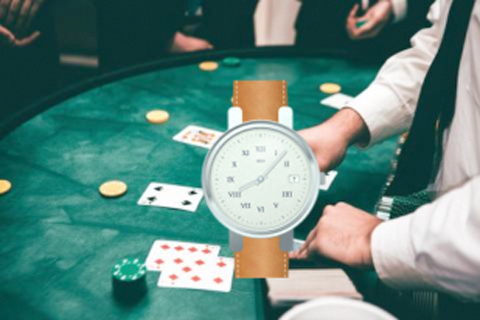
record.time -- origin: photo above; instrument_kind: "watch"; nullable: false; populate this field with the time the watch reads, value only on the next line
8:07
